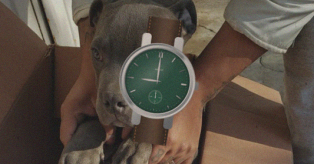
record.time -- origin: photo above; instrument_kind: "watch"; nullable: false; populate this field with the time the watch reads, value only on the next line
9:00
